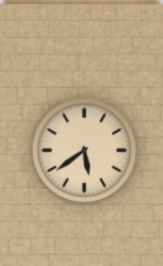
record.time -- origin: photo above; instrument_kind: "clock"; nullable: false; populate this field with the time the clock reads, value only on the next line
5:39
